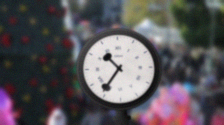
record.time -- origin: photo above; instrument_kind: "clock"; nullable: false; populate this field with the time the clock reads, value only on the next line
10:36
